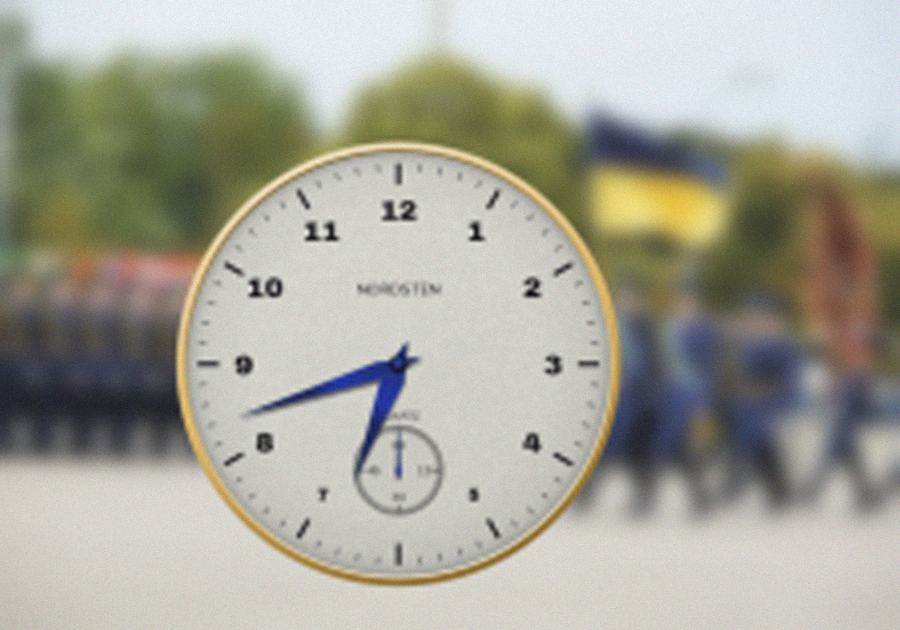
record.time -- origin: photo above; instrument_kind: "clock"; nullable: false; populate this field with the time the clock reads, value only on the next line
6:42
